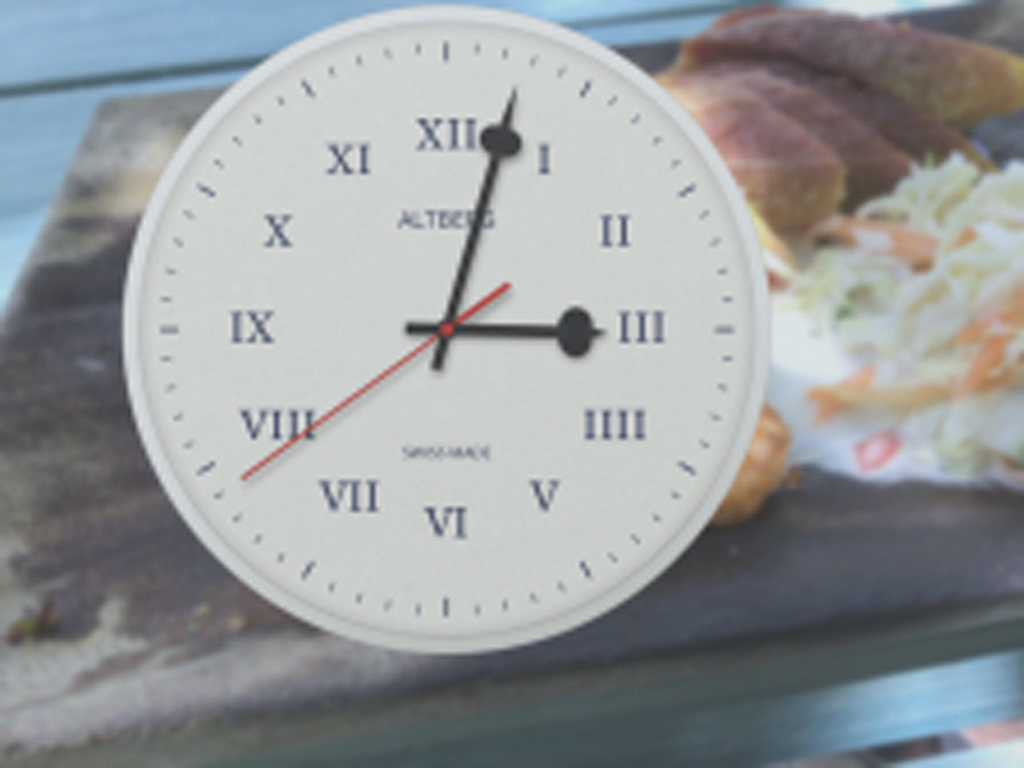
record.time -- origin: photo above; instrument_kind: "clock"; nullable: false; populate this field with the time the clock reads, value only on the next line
3:02:39
